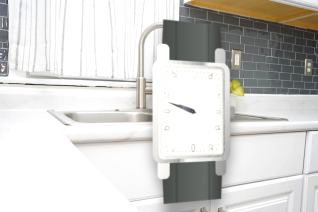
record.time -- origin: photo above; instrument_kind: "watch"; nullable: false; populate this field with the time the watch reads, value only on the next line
9:48
